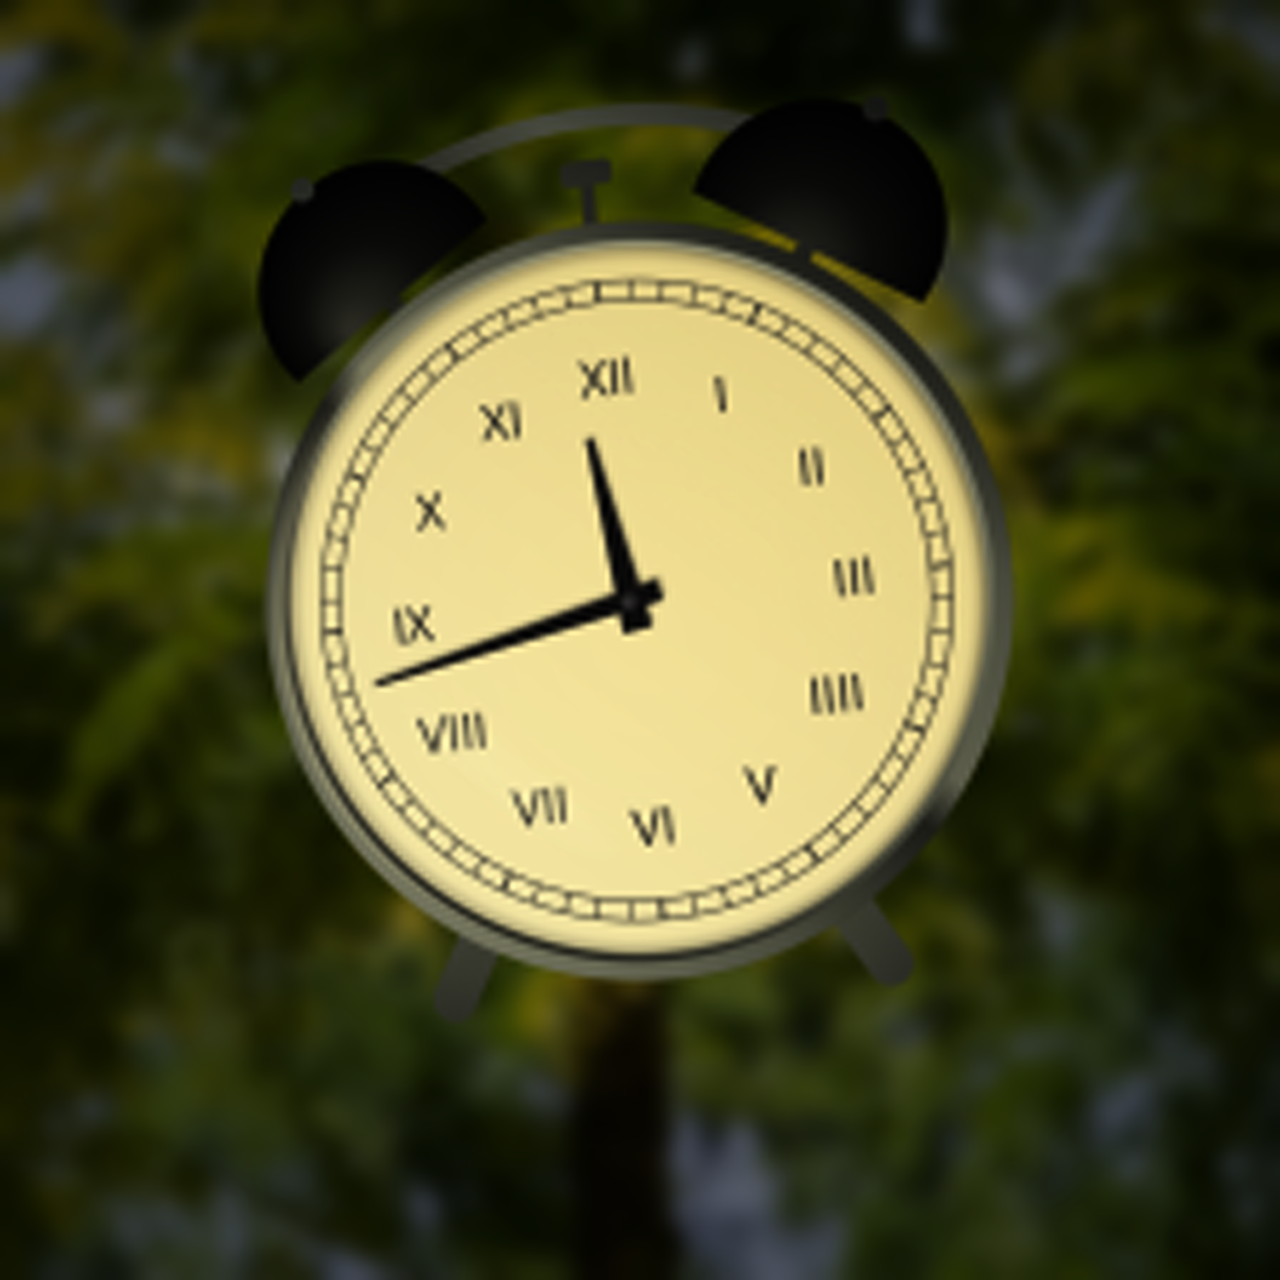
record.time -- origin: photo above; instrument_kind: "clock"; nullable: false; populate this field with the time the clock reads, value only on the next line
11:43
